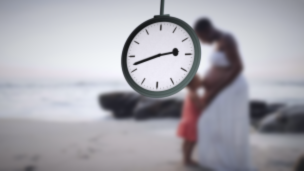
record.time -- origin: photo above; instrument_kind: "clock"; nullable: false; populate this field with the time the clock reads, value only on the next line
2:42
